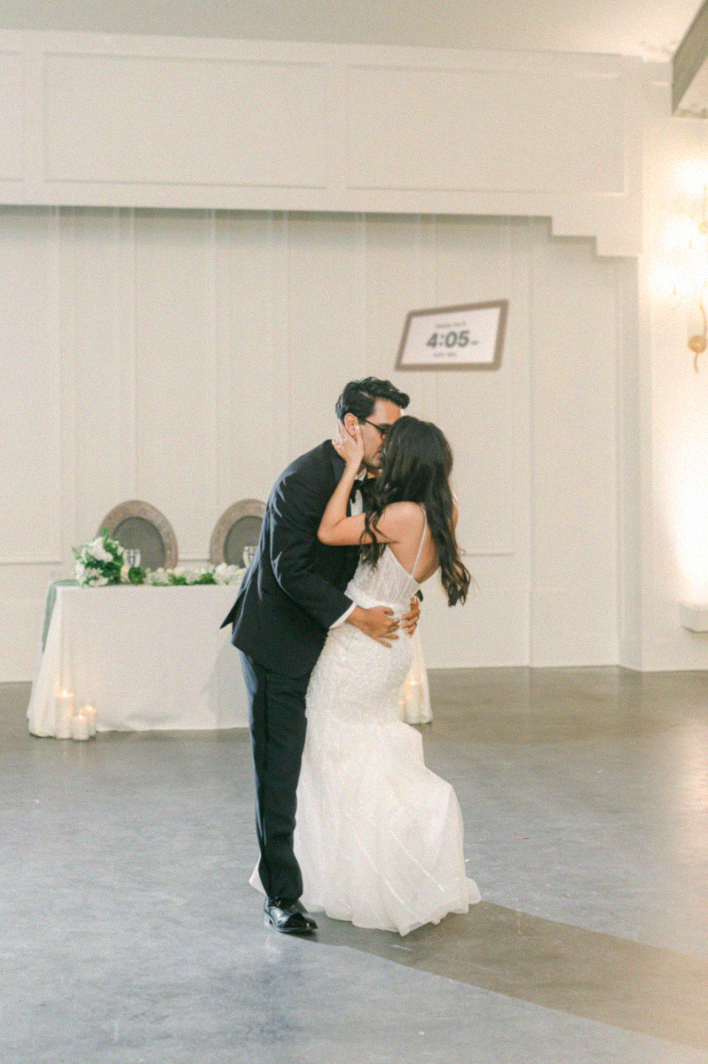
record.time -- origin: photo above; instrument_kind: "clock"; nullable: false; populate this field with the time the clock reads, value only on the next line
4:05
